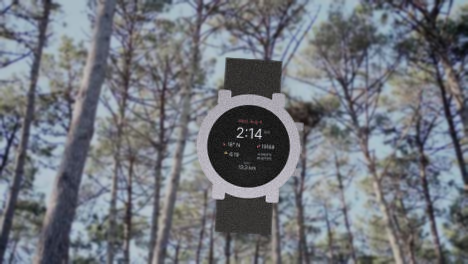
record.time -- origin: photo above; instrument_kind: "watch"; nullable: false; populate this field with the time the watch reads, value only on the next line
2:14
